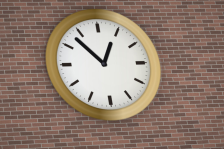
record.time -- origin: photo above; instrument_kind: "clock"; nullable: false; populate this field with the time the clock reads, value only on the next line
12:53
